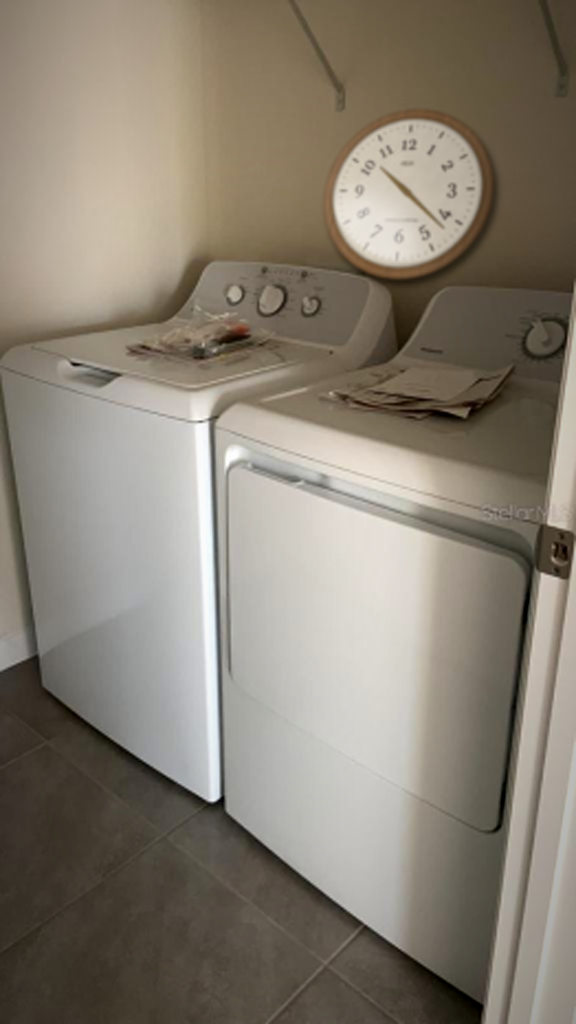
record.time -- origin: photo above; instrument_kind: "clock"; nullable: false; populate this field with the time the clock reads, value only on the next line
10:22
